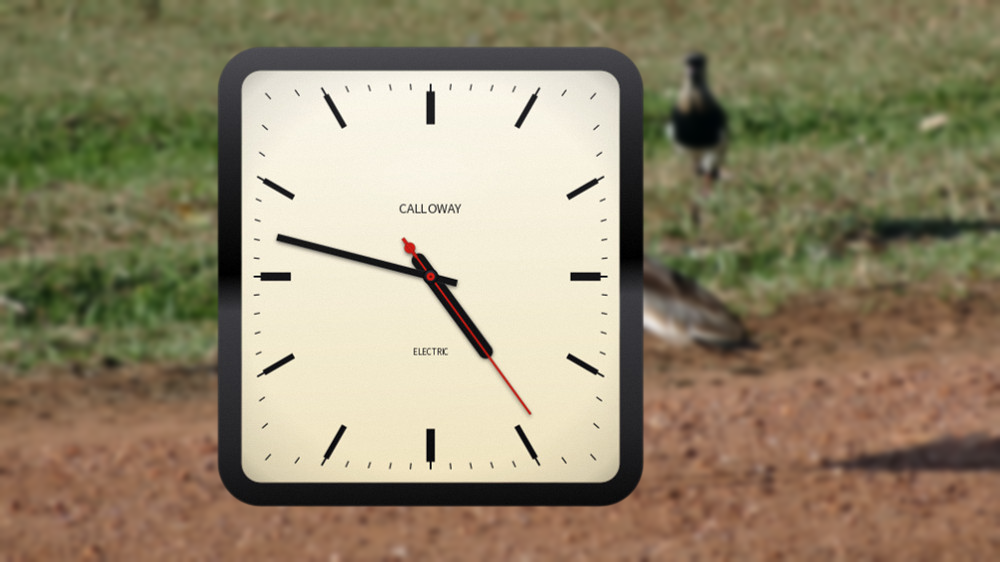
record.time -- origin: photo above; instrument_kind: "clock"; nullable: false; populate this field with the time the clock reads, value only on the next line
4:47:24
